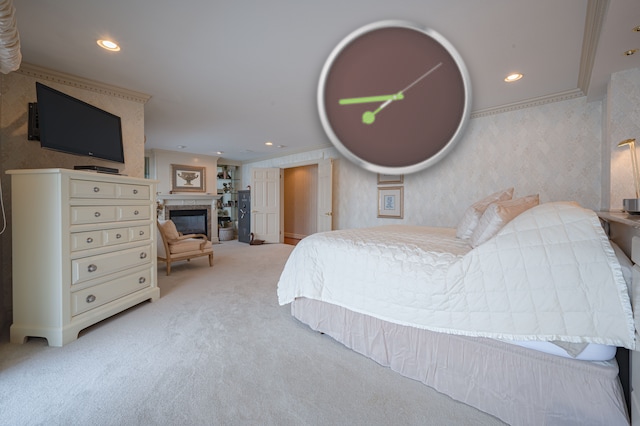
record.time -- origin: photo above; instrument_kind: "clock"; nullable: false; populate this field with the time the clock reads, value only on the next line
7:44:09
